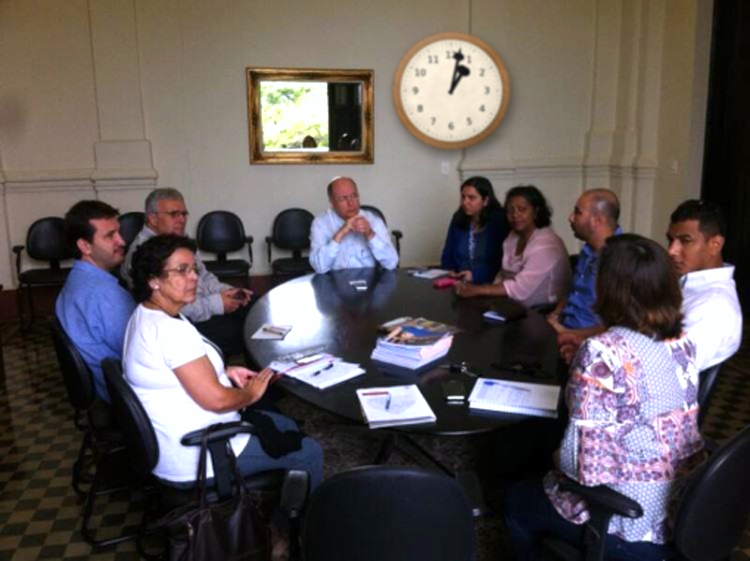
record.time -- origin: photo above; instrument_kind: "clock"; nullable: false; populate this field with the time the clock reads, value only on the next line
1:02
